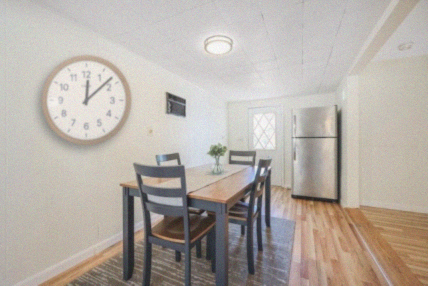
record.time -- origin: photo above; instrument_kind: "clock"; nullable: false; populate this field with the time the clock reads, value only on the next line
12:08
